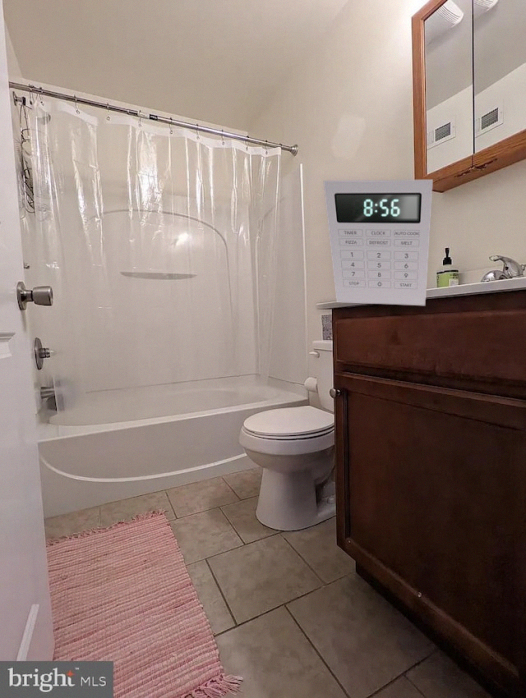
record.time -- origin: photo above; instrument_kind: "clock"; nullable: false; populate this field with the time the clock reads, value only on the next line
8:56
